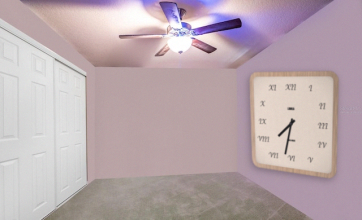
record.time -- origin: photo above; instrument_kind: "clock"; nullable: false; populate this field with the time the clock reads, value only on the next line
7:32
